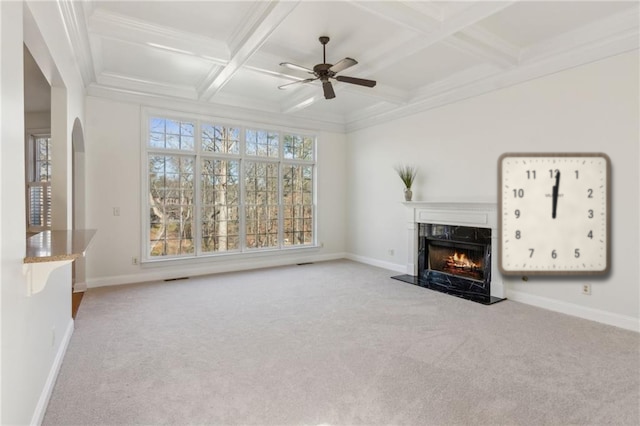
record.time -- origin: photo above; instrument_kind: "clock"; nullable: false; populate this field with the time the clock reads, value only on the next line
12:01
